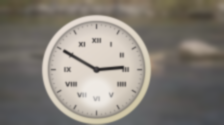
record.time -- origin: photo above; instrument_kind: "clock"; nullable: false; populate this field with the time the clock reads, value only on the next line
2:50
